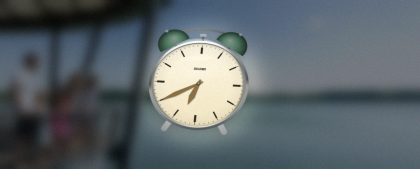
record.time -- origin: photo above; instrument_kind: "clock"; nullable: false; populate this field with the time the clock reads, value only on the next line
6:40
